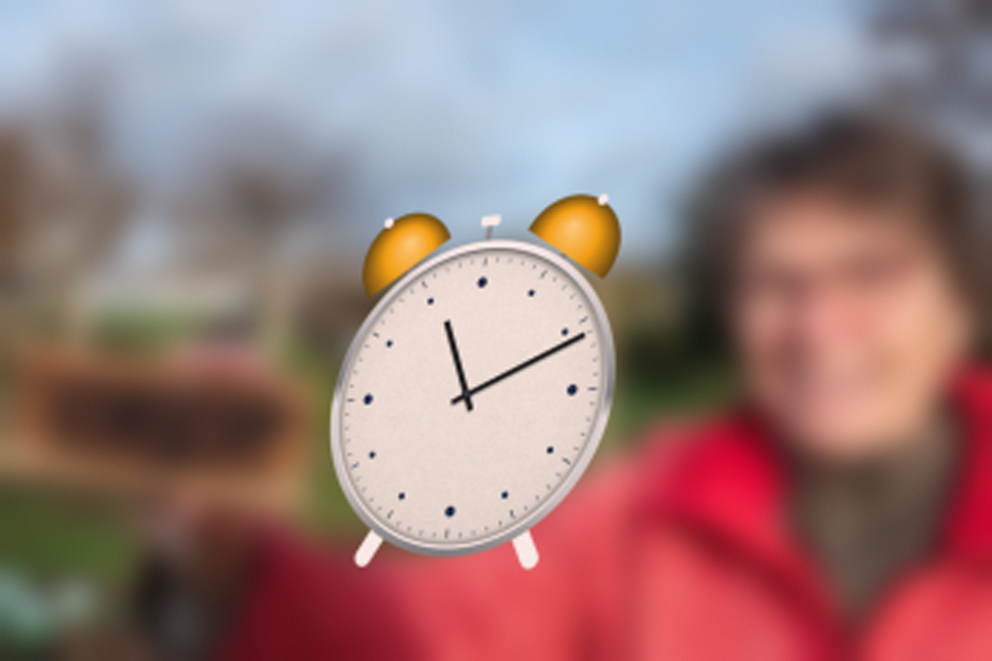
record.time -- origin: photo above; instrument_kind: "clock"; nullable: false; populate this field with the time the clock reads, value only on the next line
11:11
